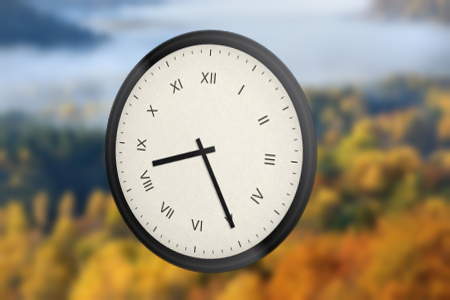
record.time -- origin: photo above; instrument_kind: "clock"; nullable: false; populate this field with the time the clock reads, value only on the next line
8:25
